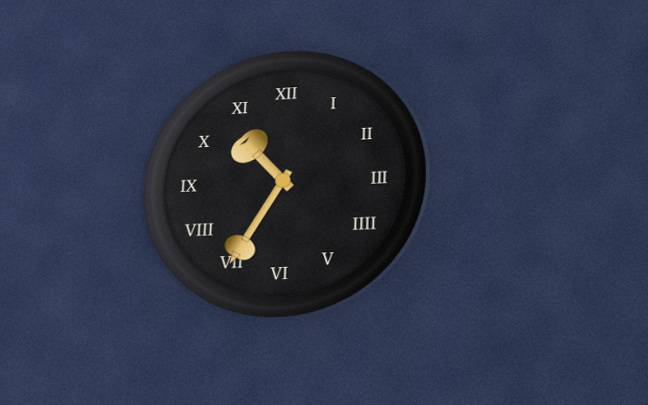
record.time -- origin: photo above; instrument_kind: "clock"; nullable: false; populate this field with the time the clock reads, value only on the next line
10:35
